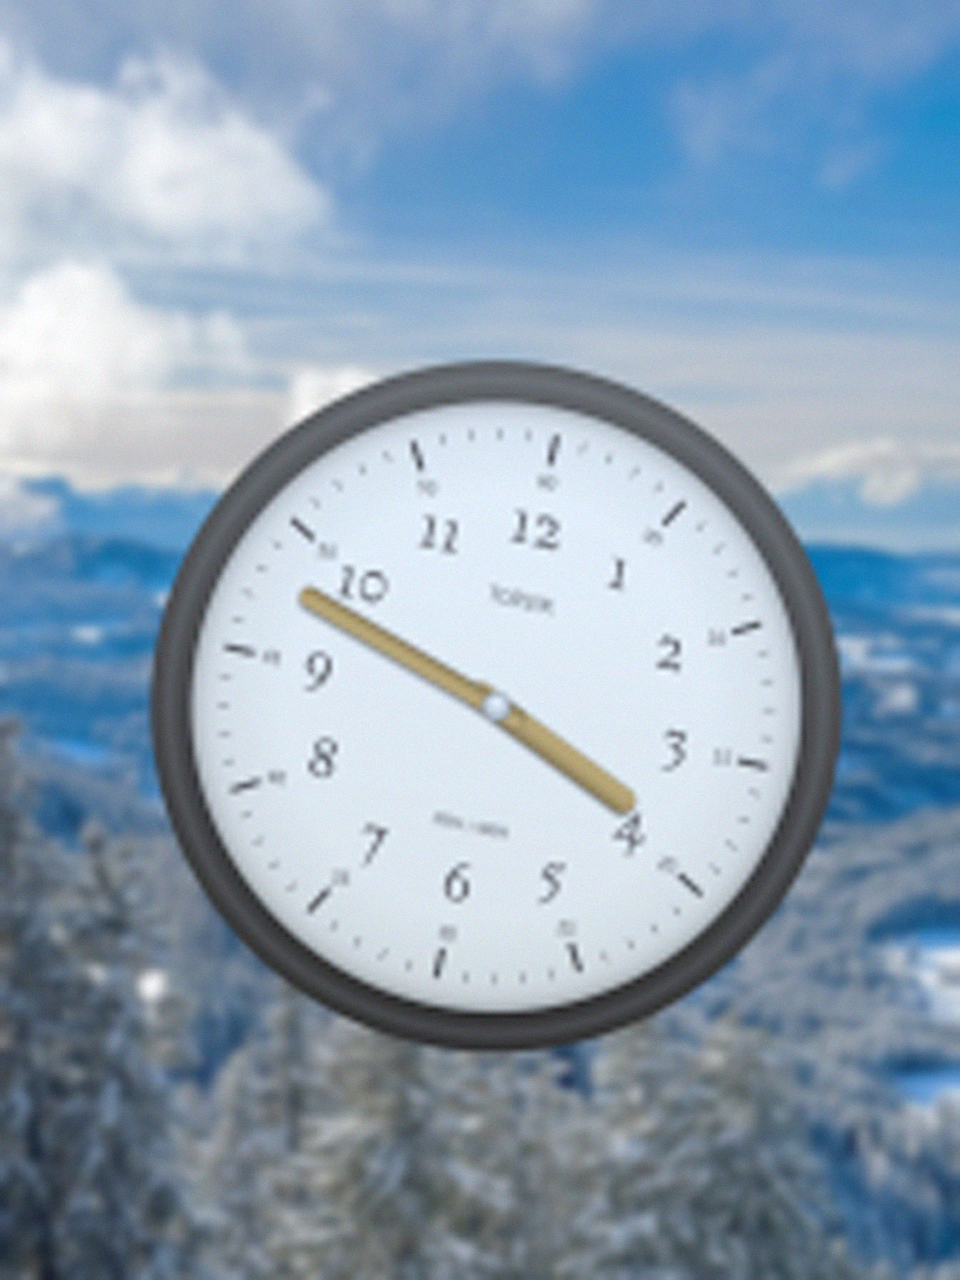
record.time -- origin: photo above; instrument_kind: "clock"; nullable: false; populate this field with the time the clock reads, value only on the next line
3:48
